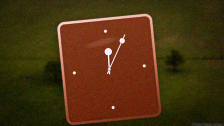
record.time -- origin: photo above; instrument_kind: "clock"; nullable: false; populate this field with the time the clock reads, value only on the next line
12:05
